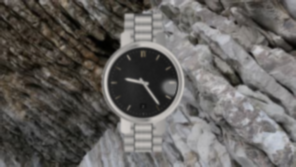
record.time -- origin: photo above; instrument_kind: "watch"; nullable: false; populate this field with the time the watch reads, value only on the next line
9:24
